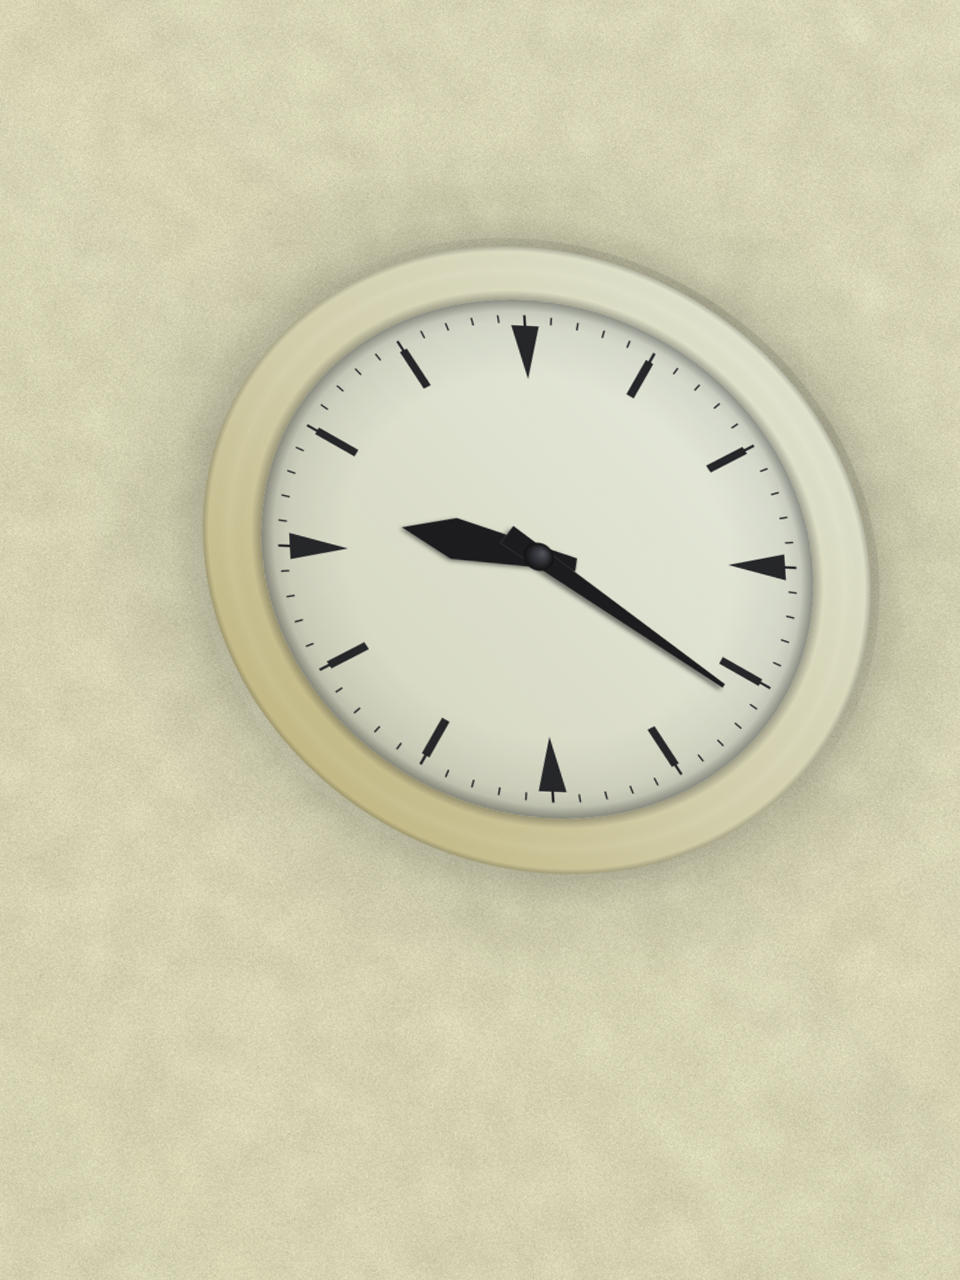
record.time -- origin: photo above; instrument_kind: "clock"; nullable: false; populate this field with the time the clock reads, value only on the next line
9:21
